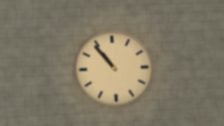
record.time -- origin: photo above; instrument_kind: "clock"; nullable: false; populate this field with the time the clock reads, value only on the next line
10:54
